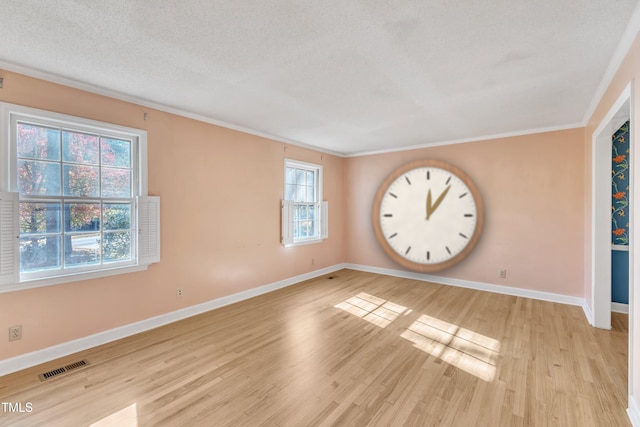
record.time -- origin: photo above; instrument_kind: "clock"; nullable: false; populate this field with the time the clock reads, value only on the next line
12:06
